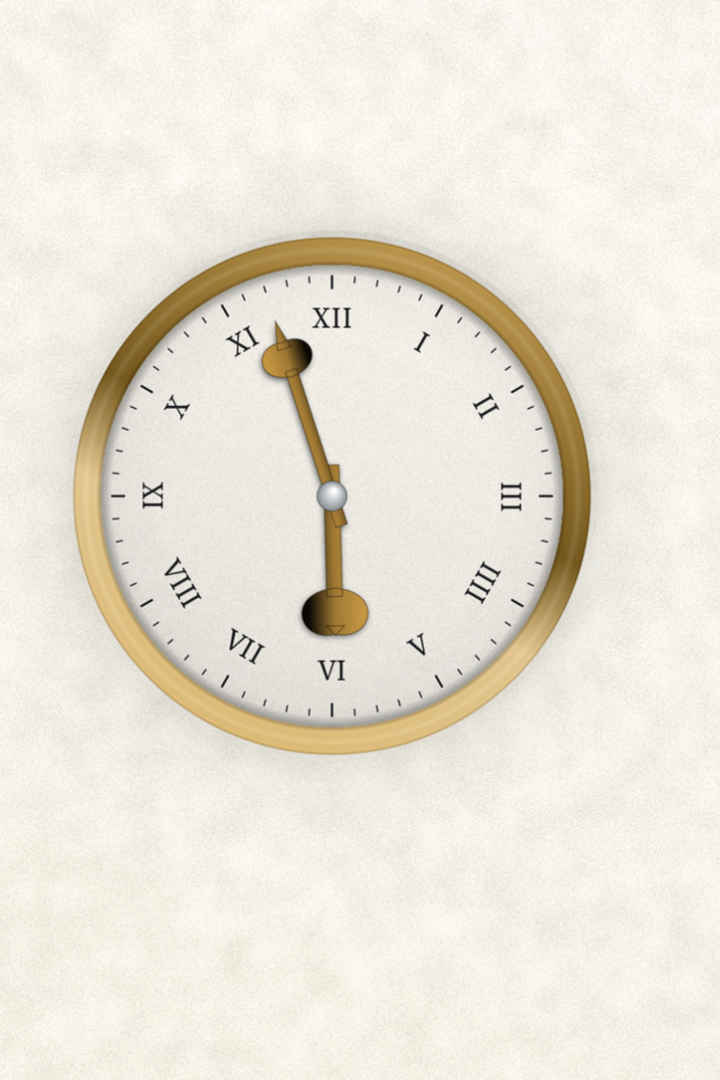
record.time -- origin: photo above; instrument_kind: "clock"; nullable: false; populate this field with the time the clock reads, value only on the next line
5:57
